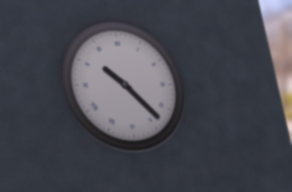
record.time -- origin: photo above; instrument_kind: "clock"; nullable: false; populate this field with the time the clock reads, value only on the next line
10:23
